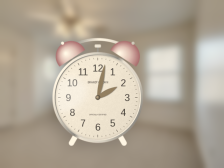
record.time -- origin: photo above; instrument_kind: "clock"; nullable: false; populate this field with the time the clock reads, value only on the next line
2:02
